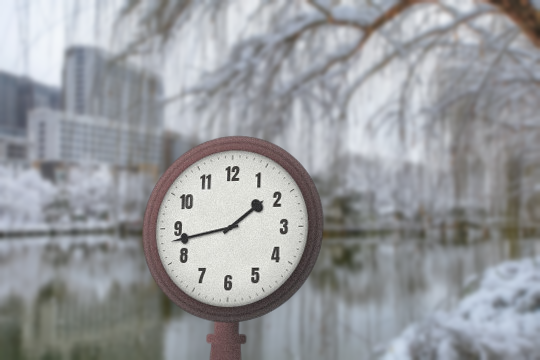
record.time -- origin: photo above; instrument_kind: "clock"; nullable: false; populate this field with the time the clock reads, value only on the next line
1:43
